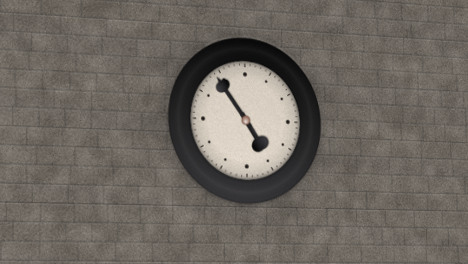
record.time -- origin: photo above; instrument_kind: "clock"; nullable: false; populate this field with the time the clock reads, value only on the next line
4:54
